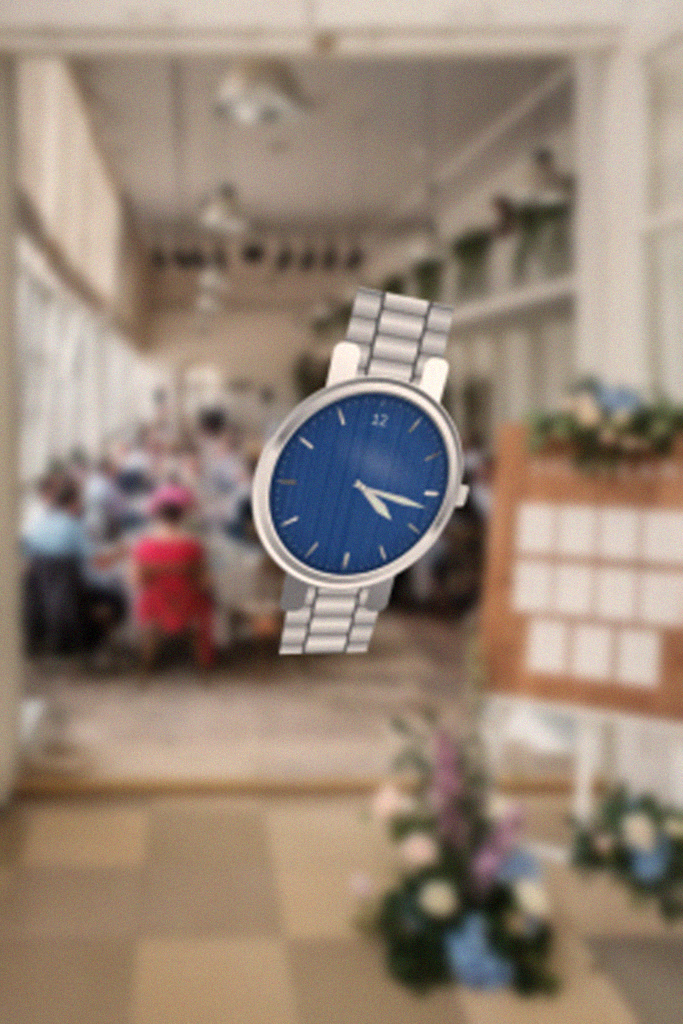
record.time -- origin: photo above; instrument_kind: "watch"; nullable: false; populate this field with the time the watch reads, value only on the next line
4:17
